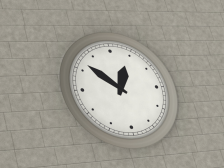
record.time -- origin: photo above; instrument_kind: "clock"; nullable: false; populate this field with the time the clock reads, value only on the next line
12:52
